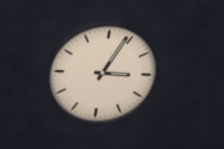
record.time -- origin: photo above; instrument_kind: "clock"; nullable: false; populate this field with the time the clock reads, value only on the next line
3:04
